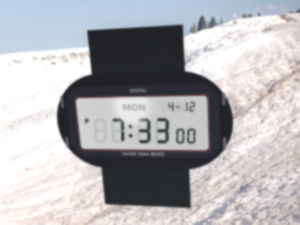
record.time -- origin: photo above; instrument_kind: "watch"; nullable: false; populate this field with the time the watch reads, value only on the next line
7:33:00
